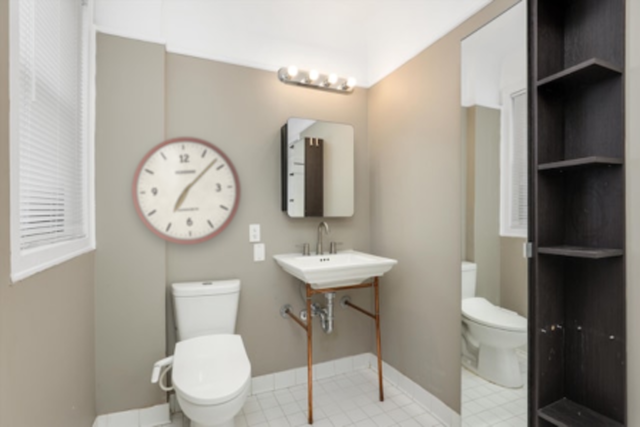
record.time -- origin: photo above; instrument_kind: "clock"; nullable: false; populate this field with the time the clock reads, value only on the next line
7:08
